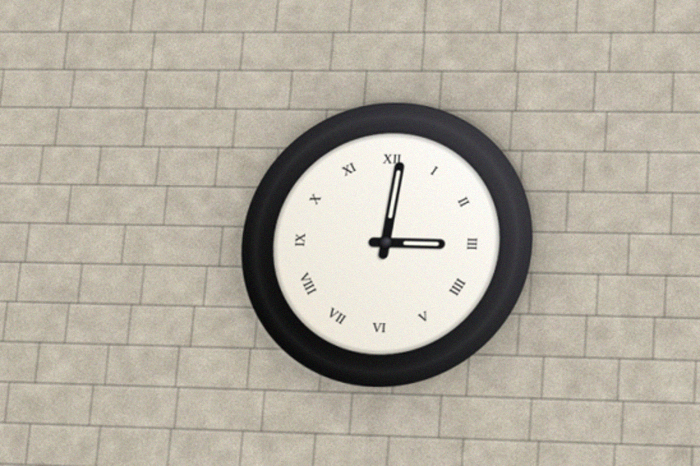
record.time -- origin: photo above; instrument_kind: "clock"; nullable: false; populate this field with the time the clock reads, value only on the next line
3:01
